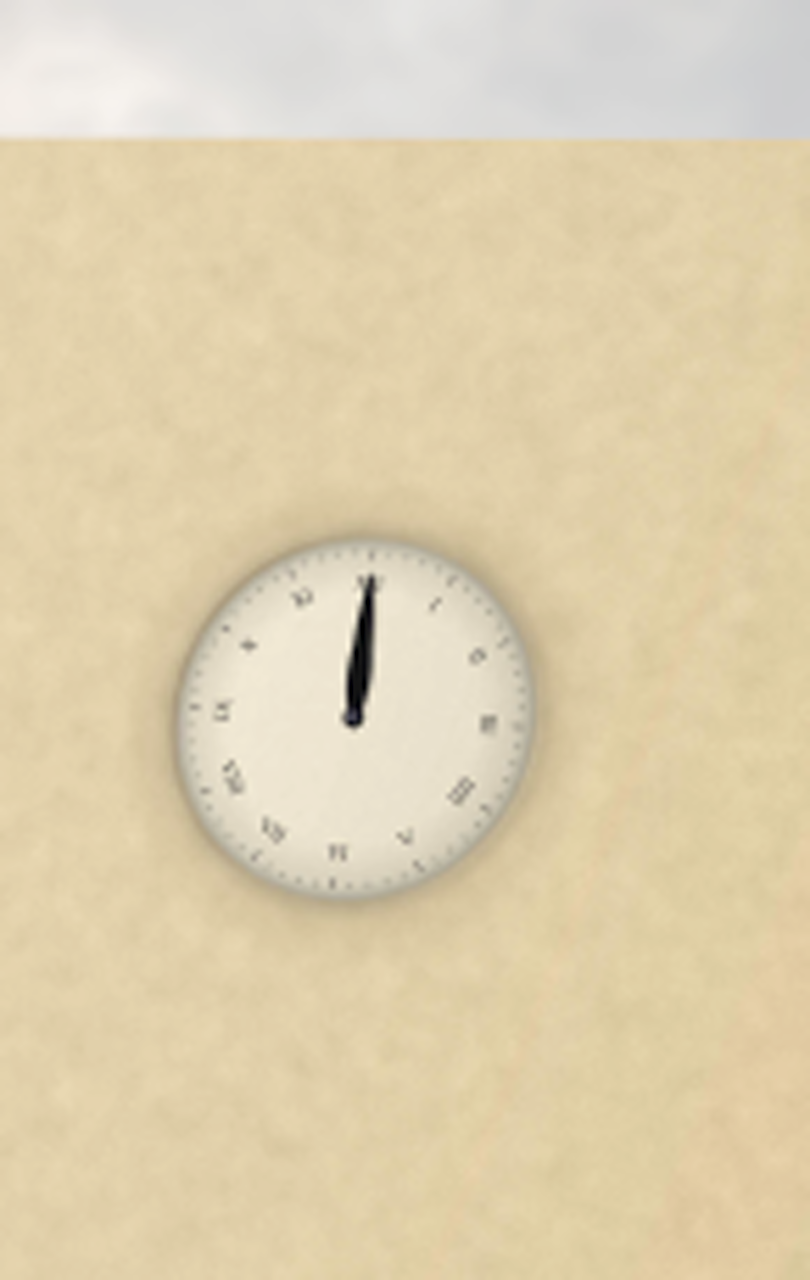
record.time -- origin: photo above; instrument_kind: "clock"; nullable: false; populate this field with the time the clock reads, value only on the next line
12:00
